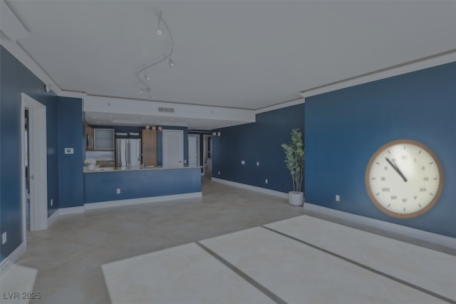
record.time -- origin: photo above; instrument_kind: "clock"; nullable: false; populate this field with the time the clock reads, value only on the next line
10:53
